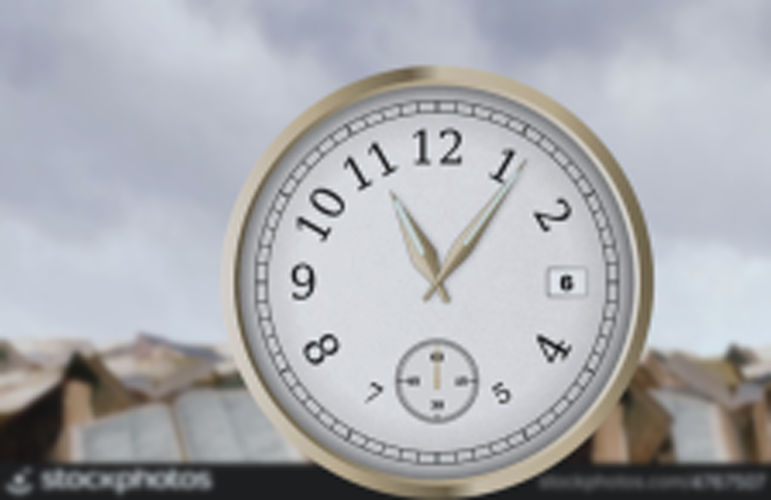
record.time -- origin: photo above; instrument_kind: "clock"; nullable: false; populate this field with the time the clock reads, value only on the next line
11:06
